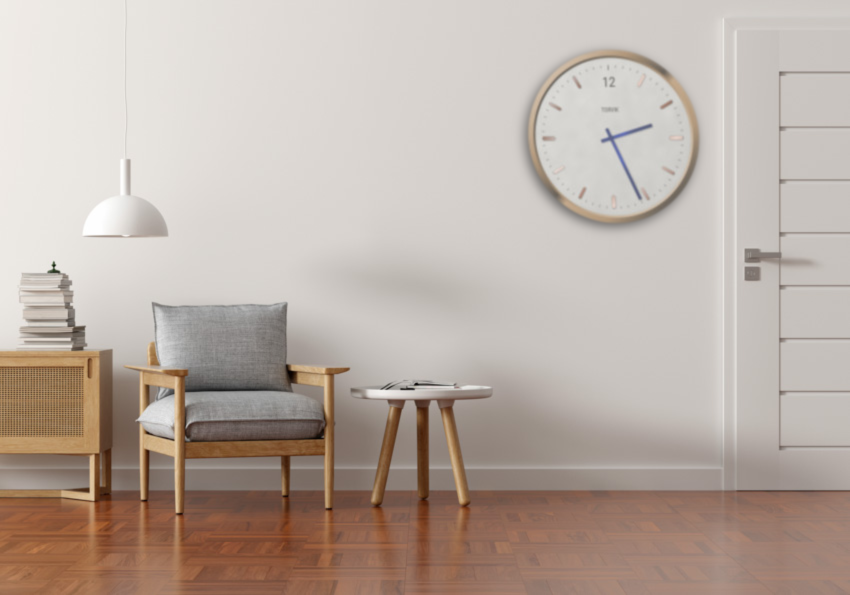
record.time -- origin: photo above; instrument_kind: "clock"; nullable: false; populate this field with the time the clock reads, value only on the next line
2:26
